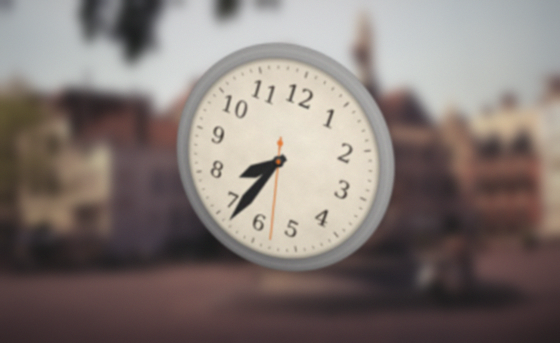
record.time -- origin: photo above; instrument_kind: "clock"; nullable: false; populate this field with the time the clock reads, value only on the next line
7:33:28
